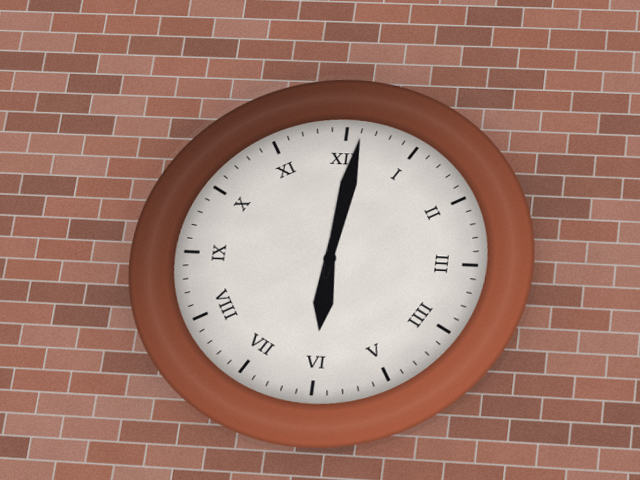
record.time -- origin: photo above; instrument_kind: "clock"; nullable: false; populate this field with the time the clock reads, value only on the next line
6:01
